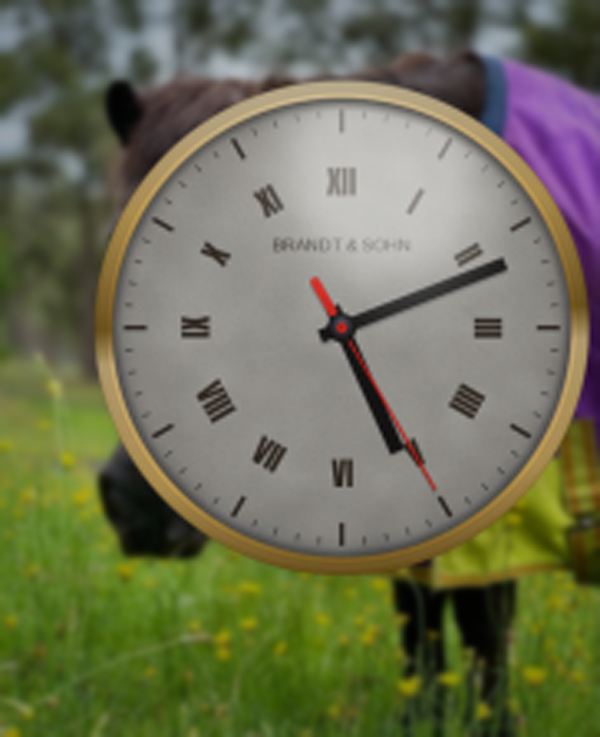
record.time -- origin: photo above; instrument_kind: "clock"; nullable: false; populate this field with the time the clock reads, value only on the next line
5:11:25
